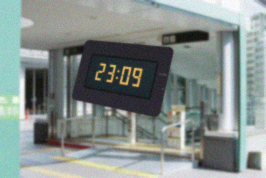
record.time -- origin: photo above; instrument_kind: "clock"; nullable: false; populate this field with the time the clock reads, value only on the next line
23:09
